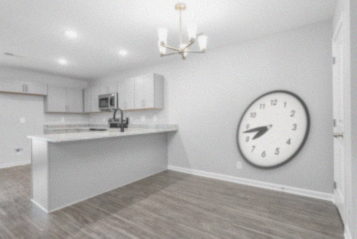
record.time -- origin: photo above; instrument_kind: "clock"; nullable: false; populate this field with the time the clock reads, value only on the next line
7:43
